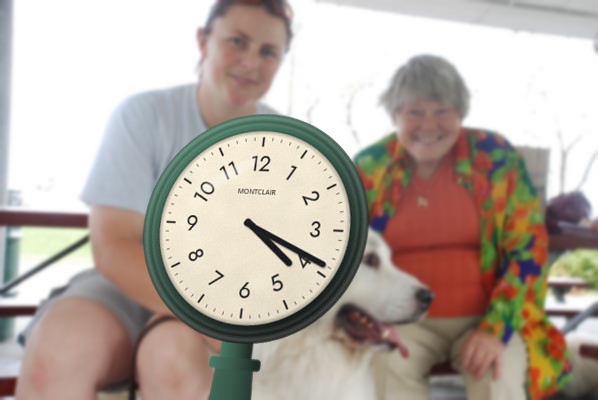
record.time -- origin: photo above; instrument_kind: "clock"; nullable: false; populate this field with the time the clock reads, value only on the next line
4:19
